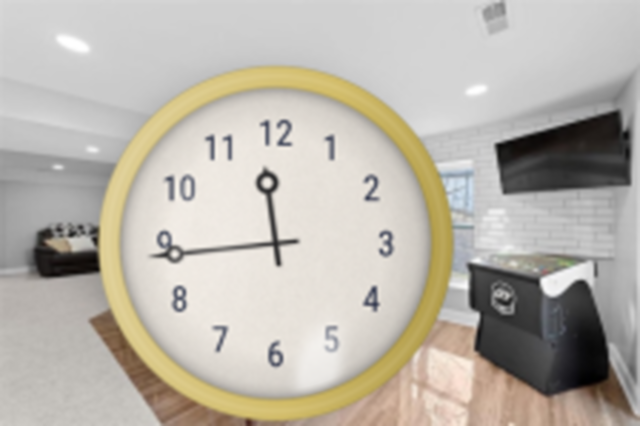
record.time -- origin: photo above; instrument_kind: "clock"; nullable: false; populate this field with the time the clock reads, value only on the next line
11:44
